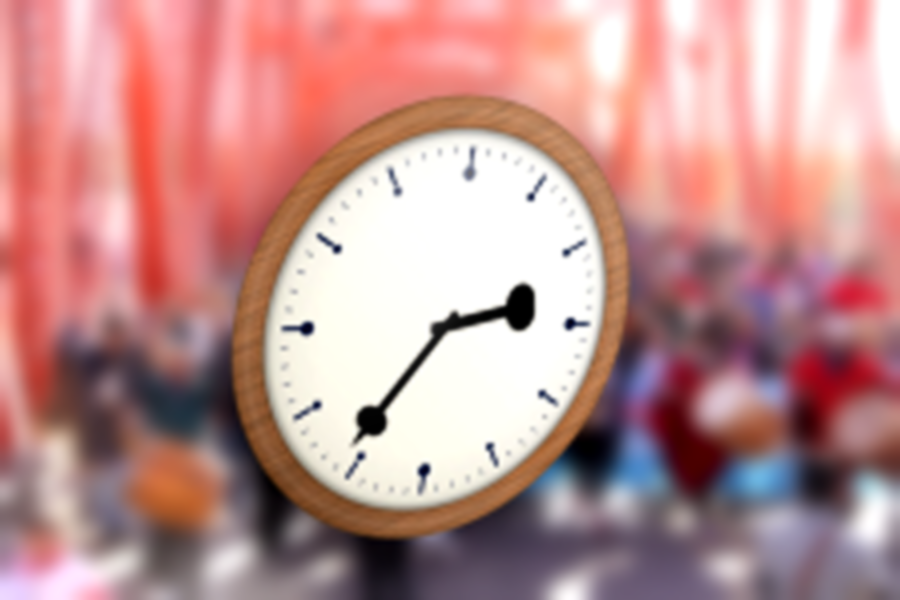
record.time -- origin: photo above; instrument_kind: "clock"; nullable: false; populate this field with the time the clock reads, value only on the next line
2:36
